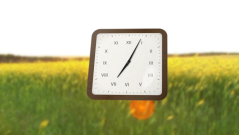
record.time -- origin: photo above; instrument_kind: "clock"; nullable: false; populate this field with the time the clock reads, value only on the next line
7:04
